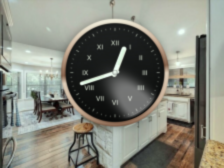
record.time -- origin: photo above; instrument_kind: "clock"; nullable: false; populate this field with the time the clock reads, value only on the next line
12:42
